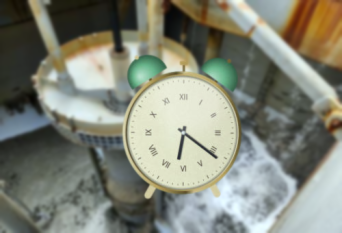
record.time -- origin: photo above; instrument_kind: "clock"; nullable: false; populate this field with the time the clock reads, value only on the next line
6:21
